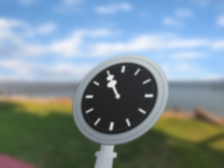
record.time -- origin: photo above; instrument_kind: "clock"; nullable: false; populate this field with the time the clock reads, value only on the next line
10:55
